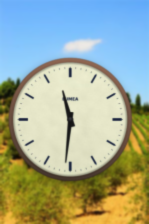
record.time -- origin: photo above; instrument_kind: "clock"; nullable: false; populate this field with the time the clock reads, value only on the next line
11:31
